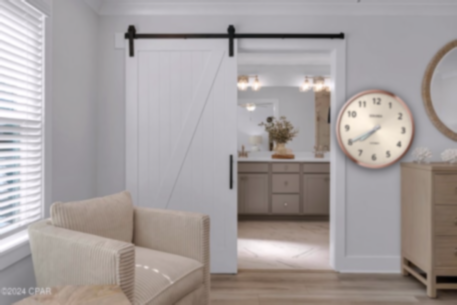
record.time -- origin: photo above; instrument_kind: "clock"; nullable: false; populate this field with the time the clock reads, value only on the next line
7:40
